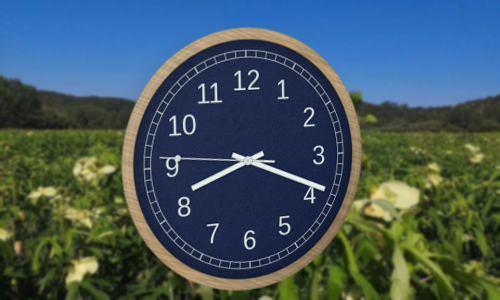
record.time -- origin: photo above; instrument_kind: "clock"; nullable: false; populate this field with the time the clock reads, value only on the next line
8:18:46
